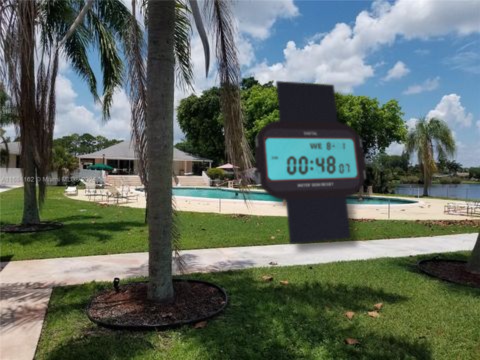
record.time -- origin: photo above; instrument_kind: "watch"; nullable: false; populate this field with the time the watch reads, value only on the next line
0:48
